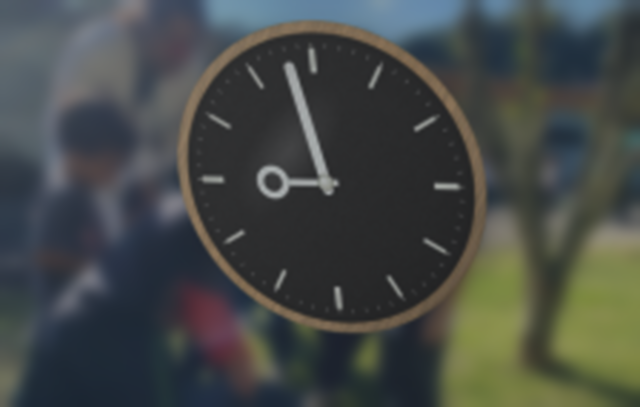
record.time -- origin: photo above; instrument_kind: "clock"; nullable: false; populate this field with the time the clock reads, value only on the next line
8:58
